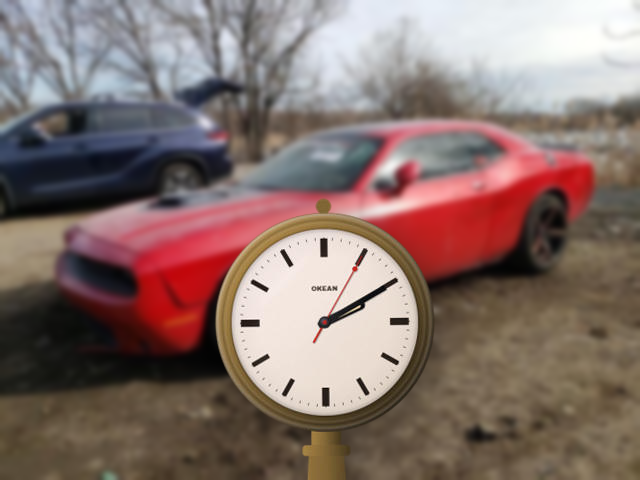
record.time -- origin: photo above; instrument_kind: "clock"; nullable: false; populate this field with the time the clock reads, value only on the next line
2:10:05
